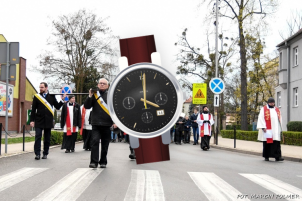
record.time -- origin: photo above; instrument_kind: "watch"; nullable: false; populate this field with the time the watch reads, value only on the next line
4:01
